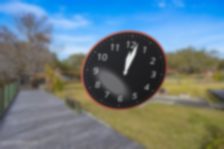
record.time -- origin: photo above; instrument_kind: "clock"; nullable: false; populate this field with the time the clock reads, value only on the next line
12:02
